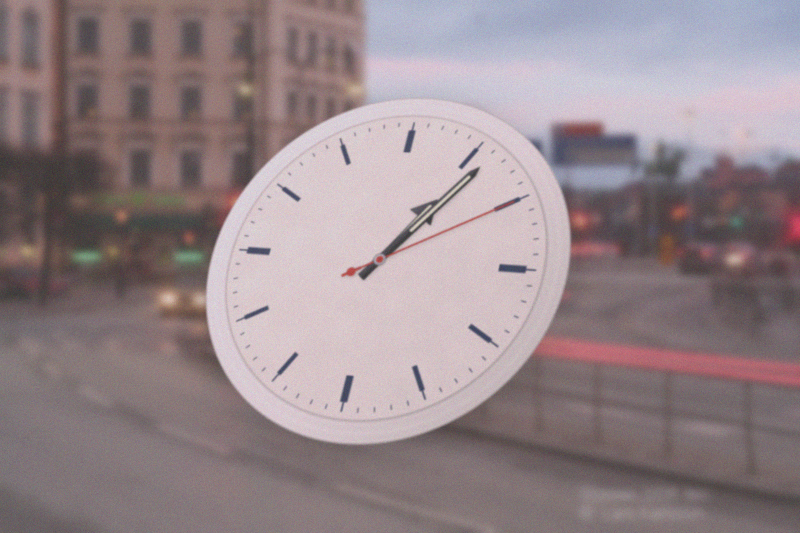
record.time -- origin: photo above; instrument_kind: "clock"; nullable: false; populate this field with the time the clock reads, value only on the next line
1:06:10
